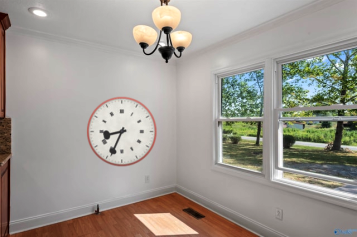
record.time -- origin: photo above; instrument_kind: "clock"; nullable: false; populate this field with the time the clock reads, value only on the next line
8:34
